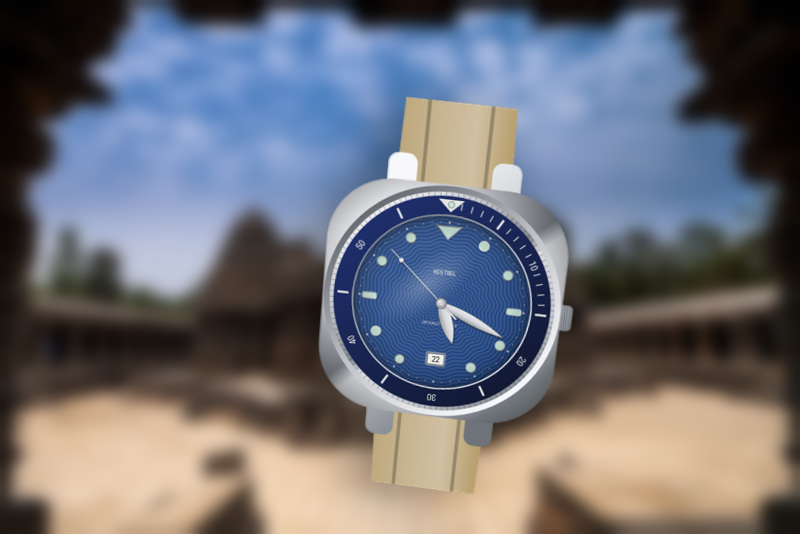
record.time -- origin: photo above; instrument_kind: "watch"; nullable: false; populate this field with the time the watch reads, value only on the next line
5:18:52
